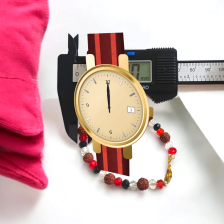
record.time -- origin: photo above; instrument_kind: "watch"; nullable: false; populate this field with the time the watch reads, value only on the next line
12:00
